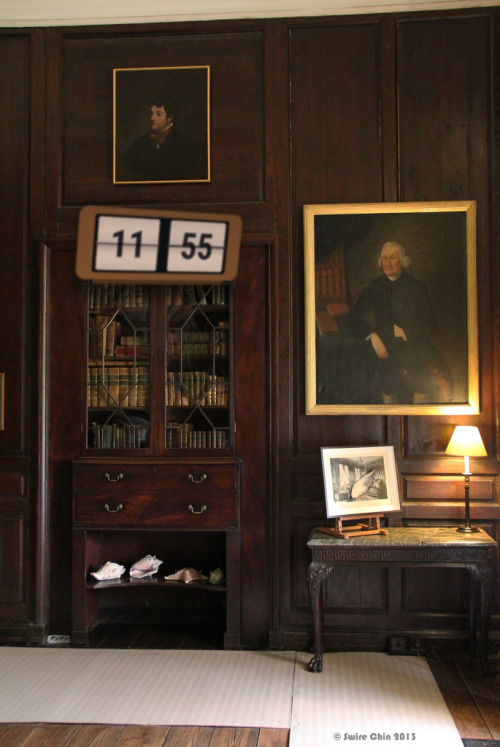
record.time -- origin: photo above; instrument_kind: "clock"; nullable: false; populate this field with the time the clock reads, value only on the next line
11:55
